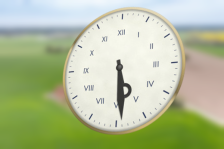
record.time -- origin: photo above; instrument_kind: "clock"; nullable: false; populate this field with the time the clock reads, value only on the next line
5:29
